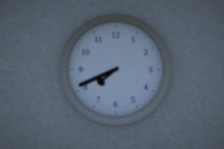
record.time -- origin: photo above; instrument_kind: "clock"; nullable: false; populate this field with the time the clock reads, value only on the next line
7:41
